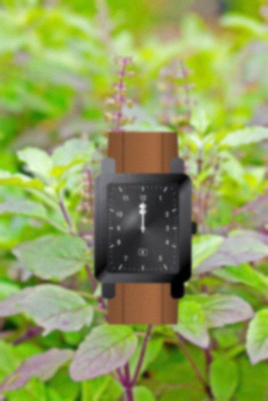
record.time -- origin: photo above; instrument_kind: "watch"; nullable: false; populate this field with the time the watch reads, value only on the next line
12:00
